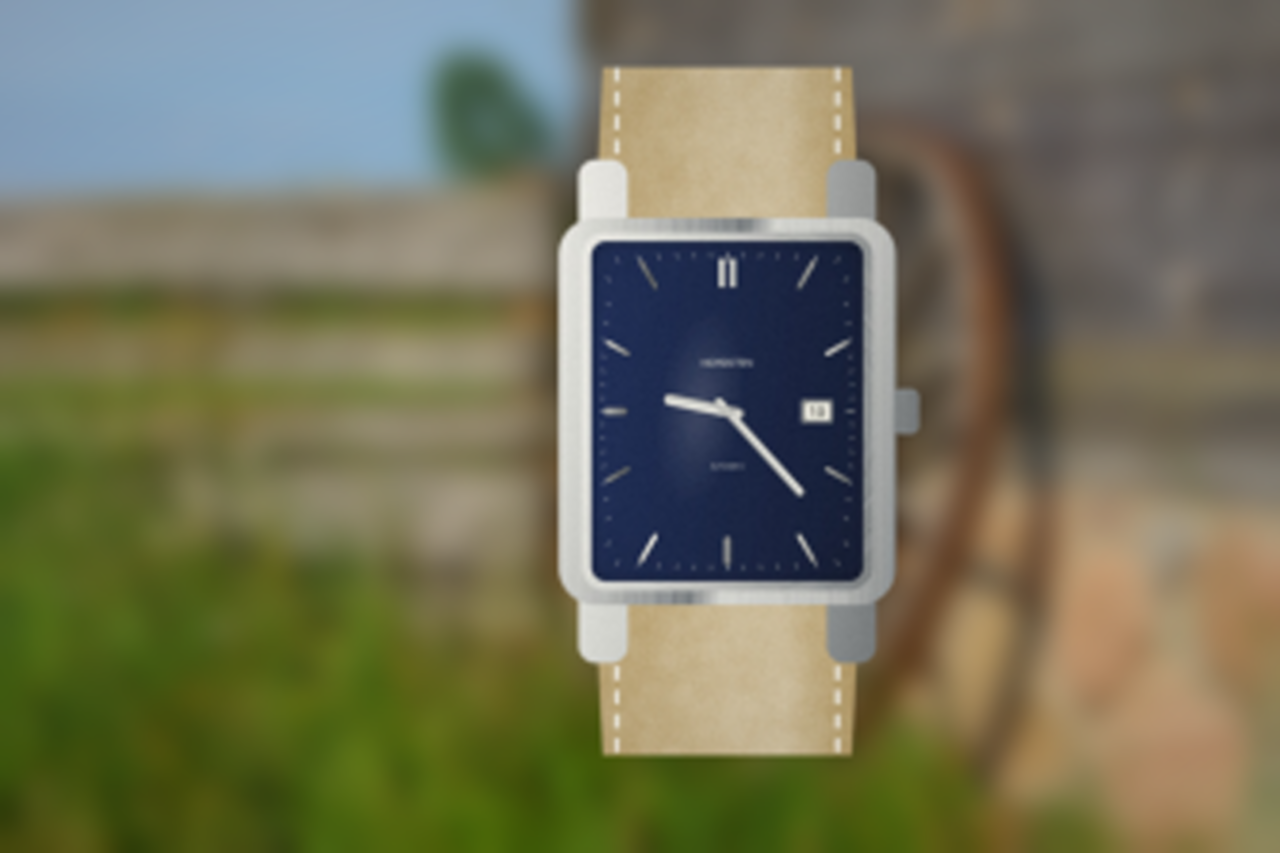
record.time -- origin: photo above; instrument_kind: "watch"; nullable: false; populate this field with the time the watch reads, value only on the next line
9:23
